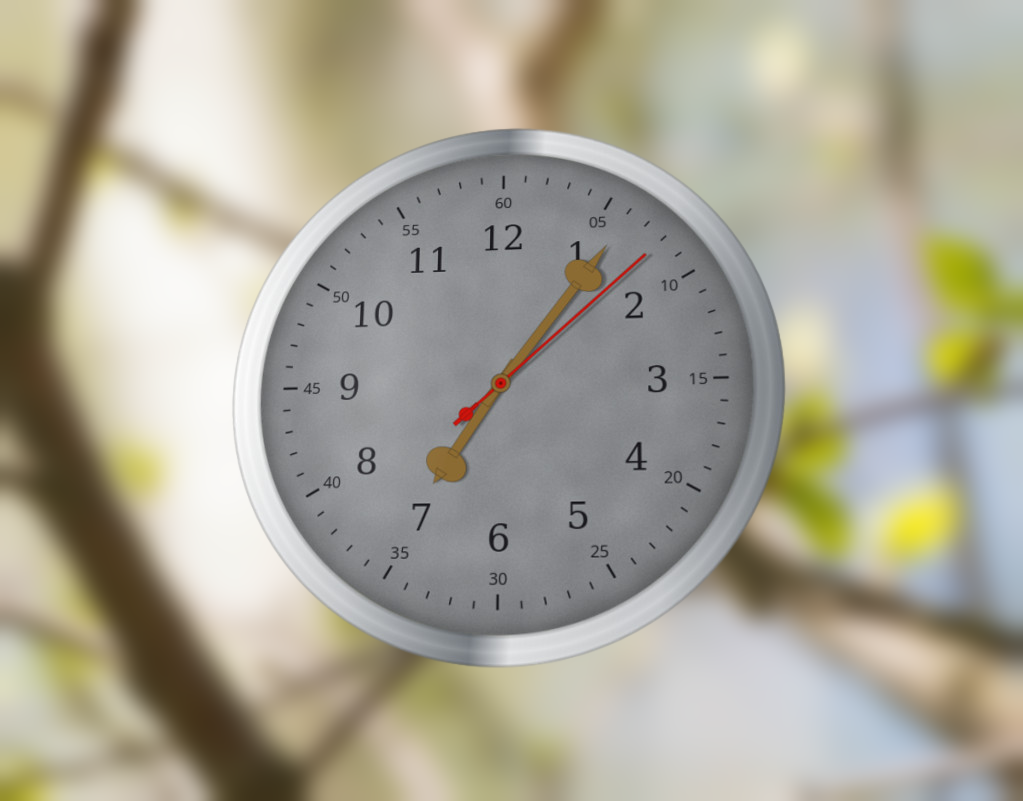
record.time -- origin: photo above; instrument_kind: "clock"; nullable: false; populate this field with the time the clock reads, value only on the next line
7:06:08
